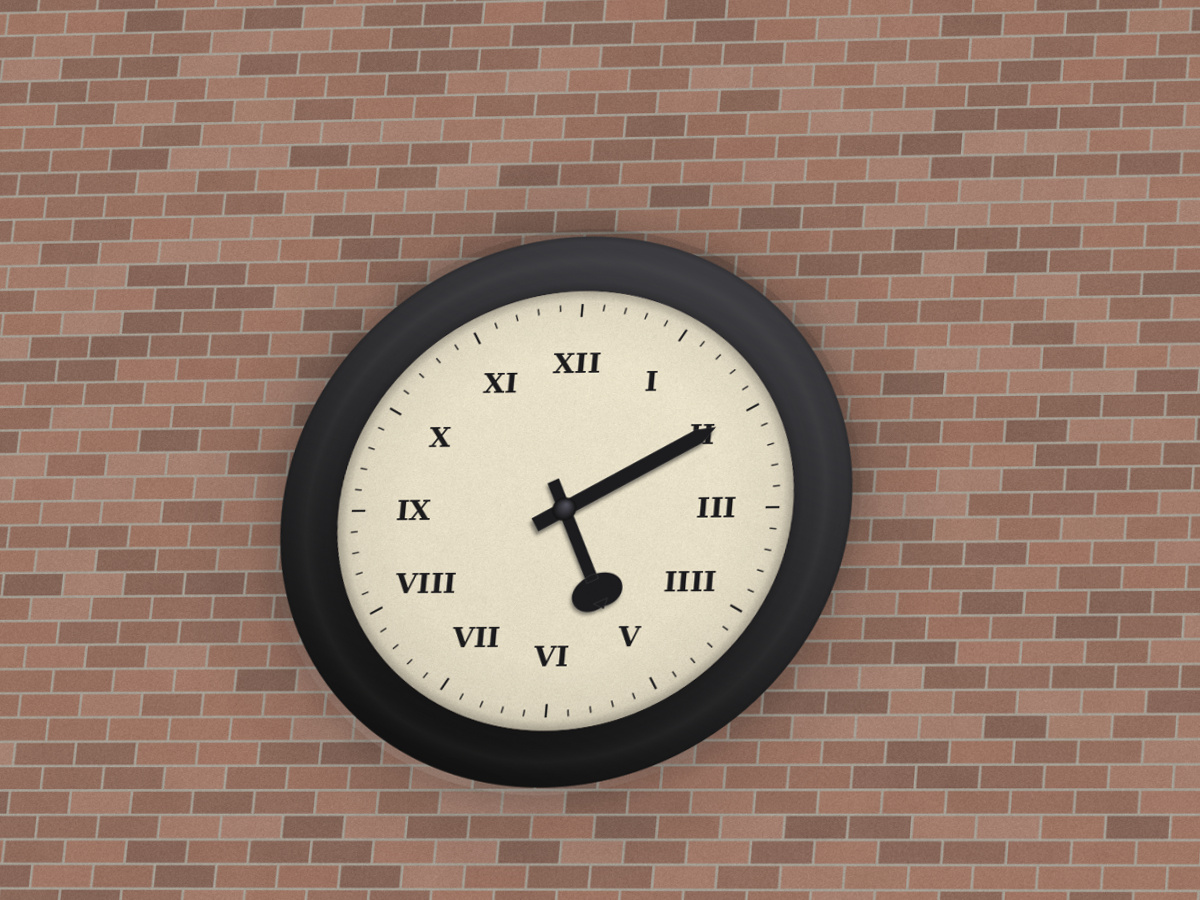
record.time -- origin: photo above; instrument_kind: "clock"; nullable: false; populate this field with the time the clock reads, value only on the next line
5:10
